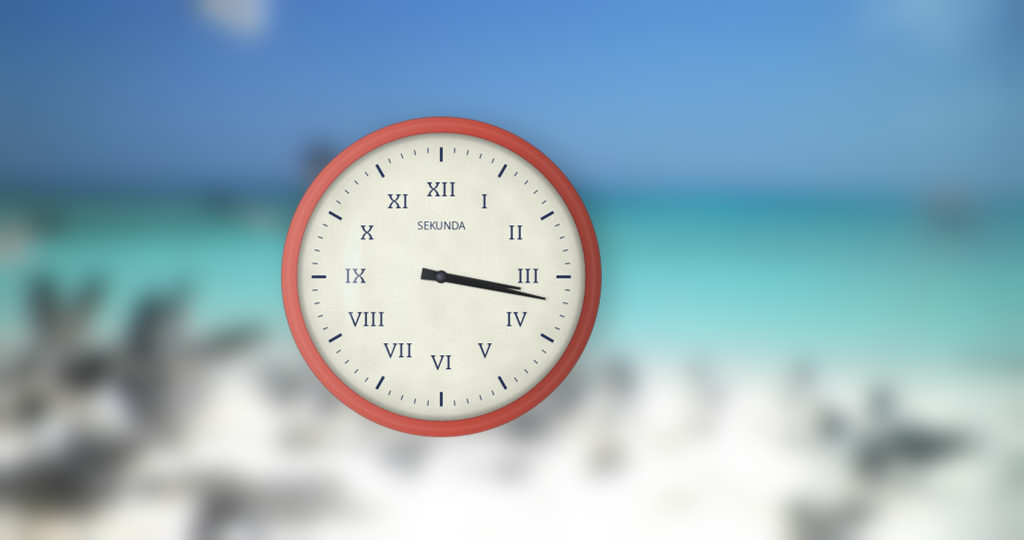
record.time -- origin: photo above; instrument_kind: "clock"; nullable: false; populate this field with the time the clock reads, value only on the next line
3:17
